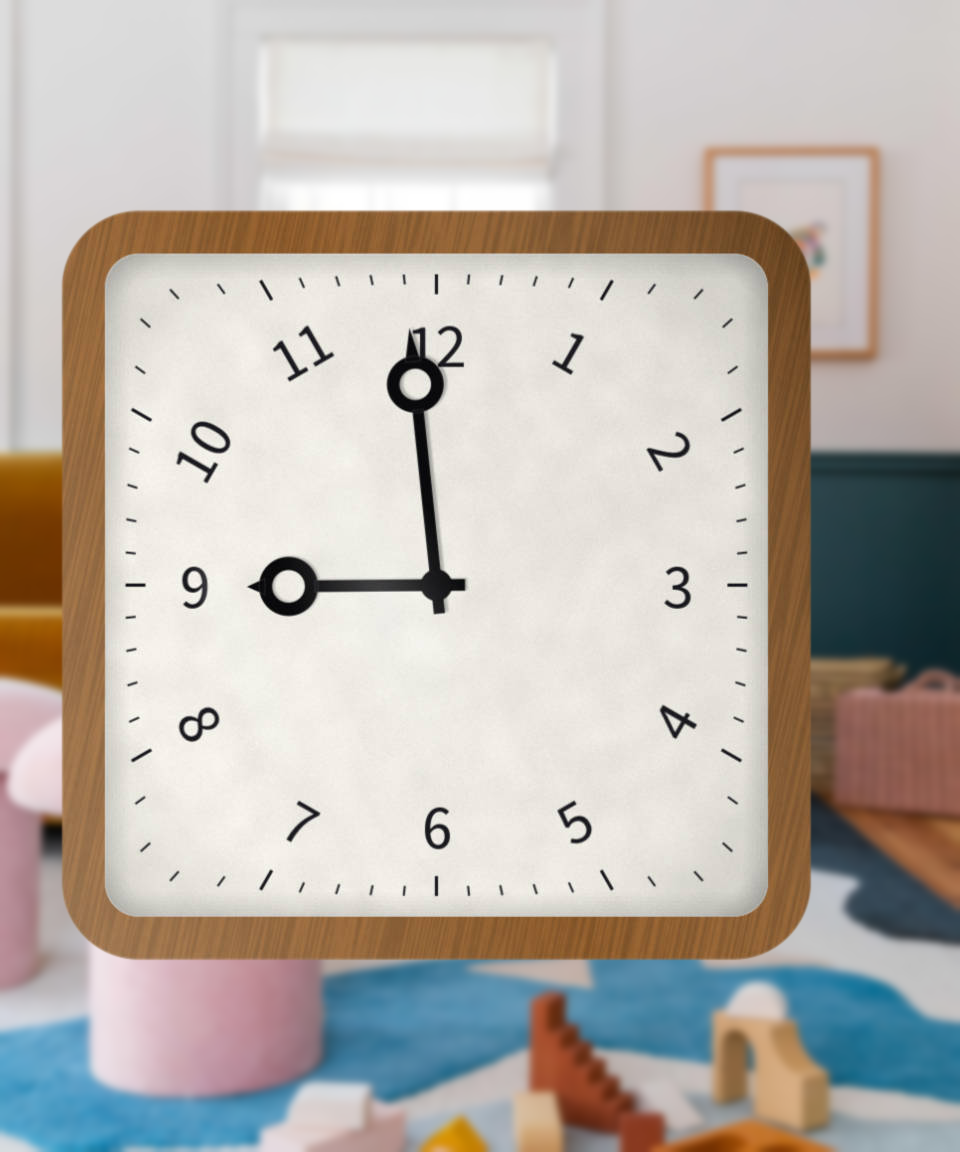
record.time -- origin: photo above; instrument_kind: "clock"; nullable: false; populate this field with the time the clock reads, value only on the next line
8:59
